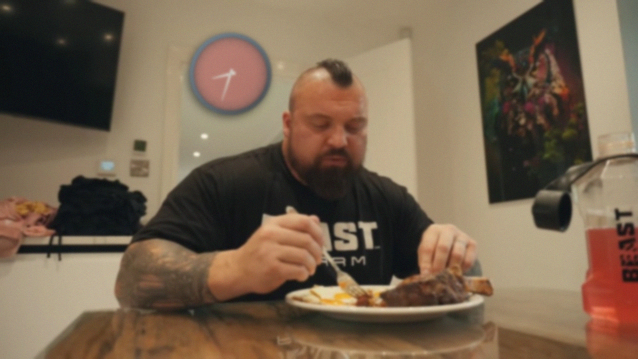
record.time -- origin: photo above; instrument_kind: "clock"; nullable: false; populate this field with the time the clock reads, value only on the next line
8:33
